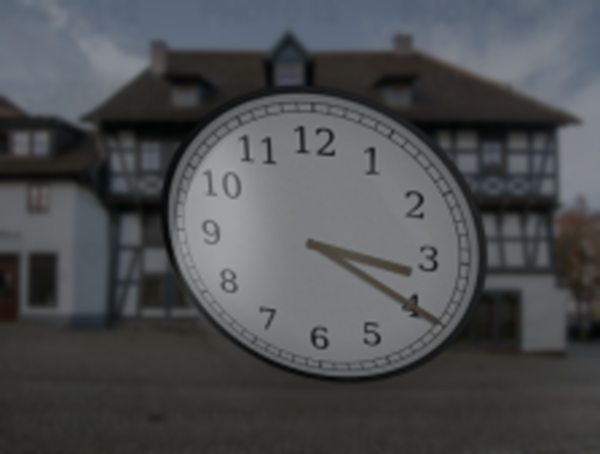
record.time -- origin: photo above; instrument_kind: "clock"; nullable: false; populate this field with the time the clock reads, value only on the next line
3:20
